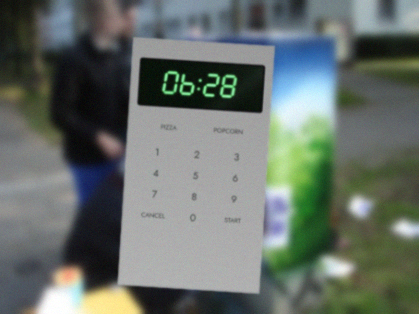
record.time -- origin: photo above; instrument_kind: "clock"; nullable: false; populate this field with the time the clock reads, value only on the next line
6:28
